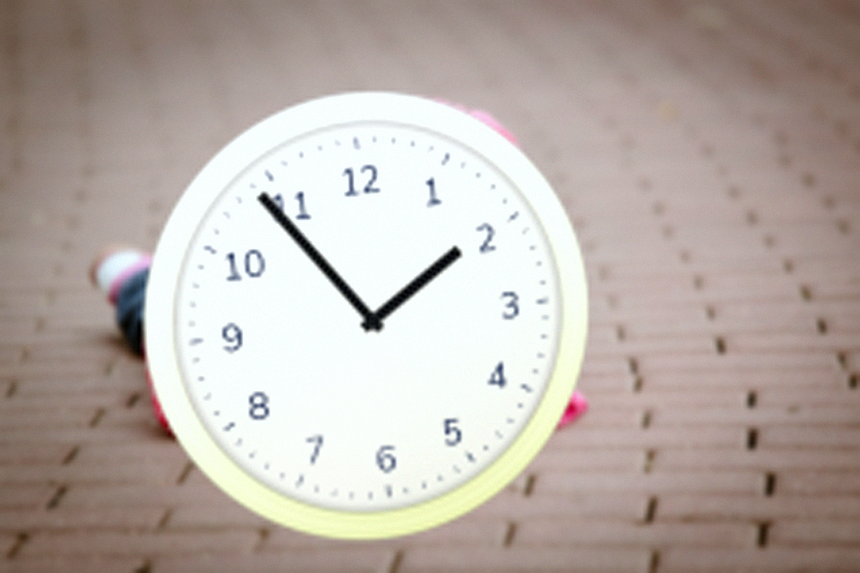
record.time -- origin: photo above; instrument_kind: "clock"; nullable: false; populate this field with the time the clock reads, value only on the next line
1:54
